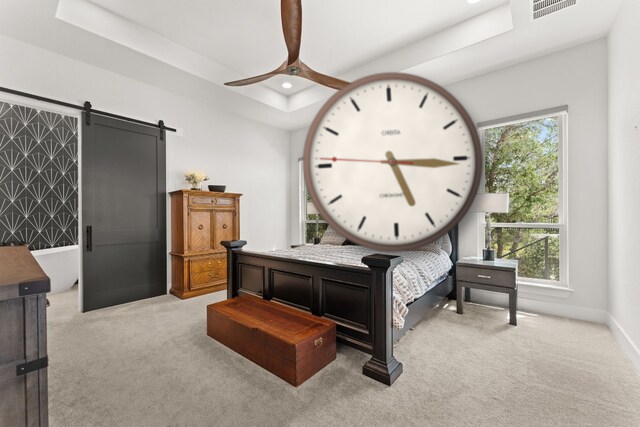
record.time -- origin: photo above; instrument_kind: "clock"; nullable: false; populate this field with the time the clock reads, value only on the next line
5:15:46
